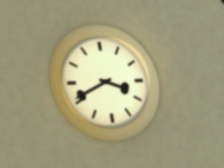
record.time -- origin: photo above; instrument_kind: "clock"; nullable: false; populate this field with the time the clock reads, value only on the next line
3:41
